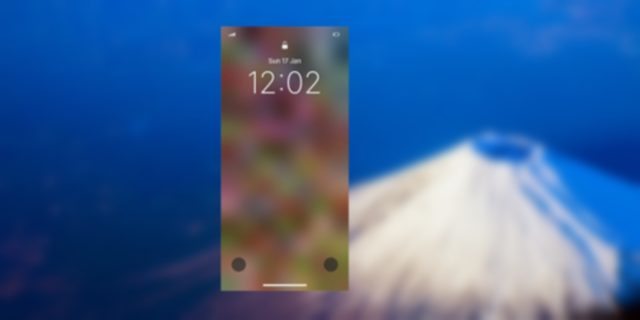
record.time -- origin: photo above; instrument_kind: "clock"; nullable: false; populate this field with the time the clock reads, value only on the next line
12:02
